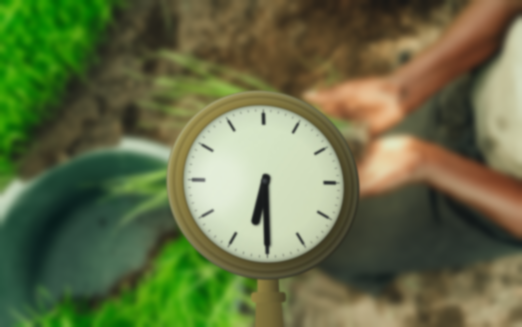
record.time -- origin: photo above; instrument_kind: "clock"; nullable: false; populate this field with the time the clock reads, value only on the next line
6:30
